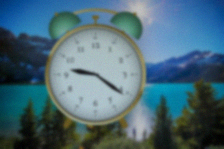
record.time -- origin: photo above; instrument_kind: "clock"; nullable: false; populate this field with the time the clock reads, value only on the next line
9:21
